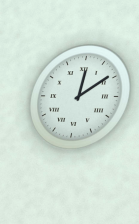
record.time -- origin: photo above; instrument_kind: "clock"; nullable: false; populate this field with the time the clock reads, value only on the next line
12:09
